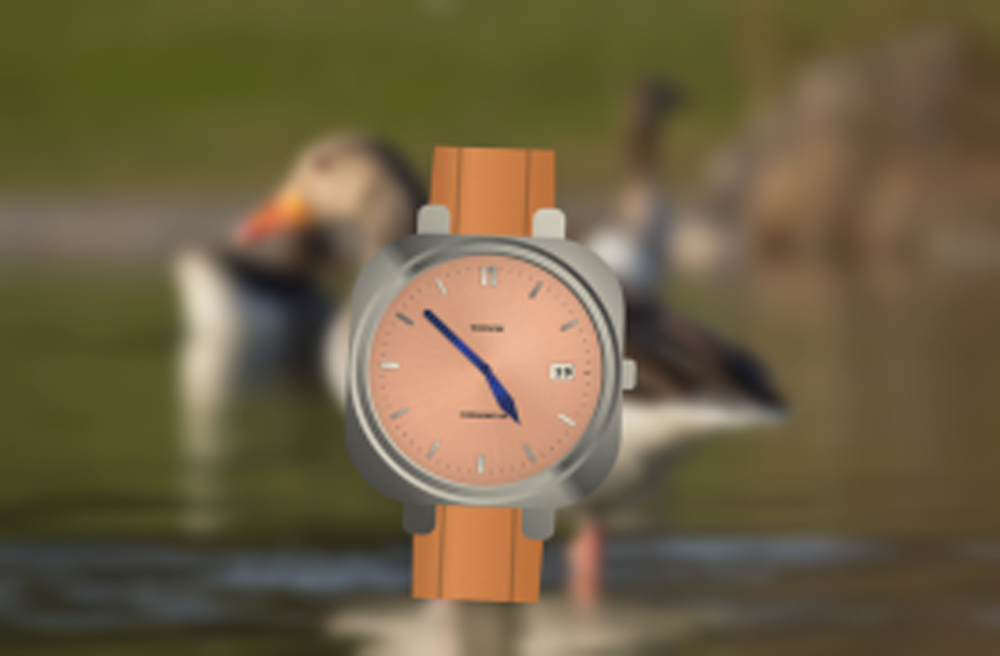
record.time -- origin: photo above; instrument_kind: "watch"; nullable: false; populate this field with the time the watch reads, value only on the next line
4:52
